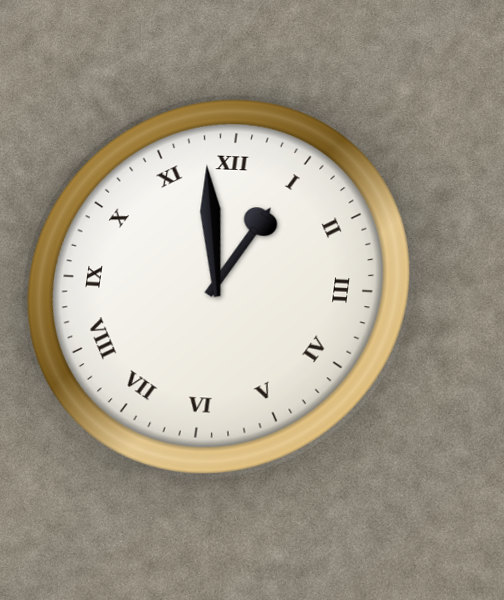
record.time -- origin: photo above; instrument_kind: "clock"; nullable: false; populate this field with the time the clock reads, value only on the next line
12:58
